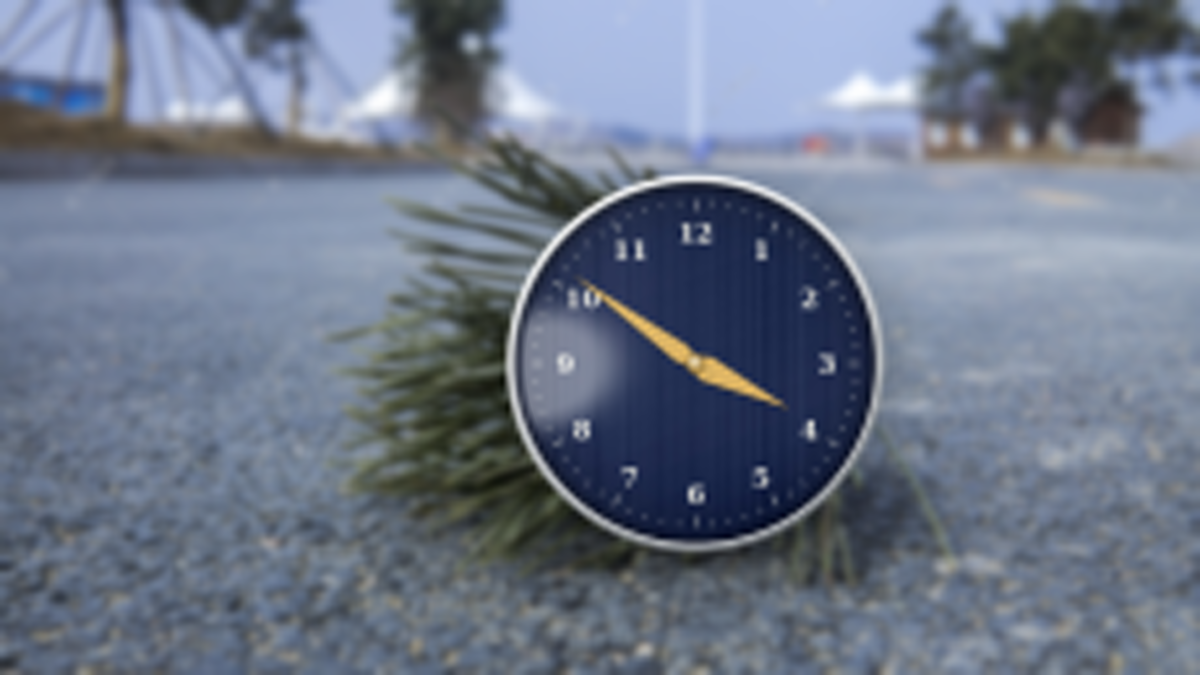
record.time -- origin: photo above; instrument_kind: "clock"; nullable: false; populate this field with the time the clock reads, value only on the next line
3:51
